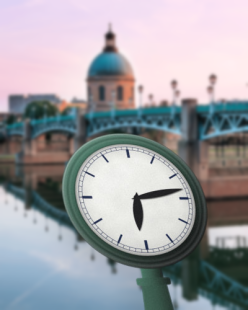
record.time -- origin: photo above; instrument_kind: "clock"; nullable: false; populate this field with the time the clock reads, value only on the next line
6:13
